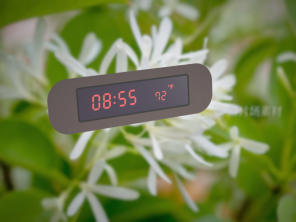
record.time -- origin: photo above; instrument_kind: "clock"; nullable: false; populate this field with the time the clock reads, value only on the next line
8:55
